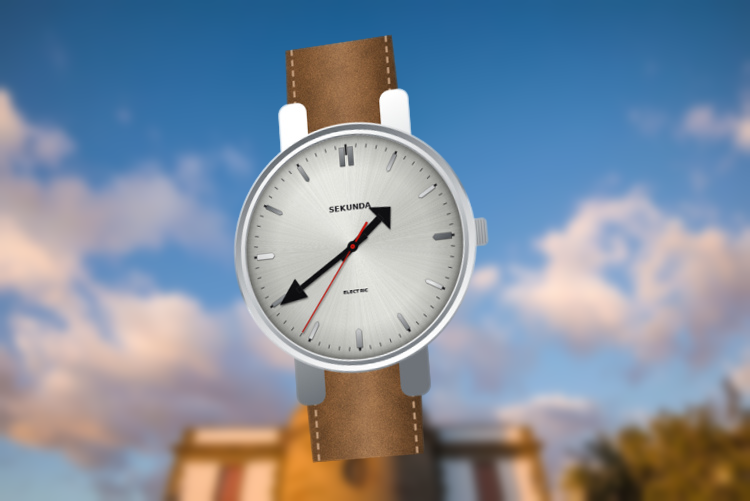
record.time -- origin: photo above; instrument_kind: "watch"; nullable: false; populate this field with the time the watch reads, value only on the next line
1:39:36
